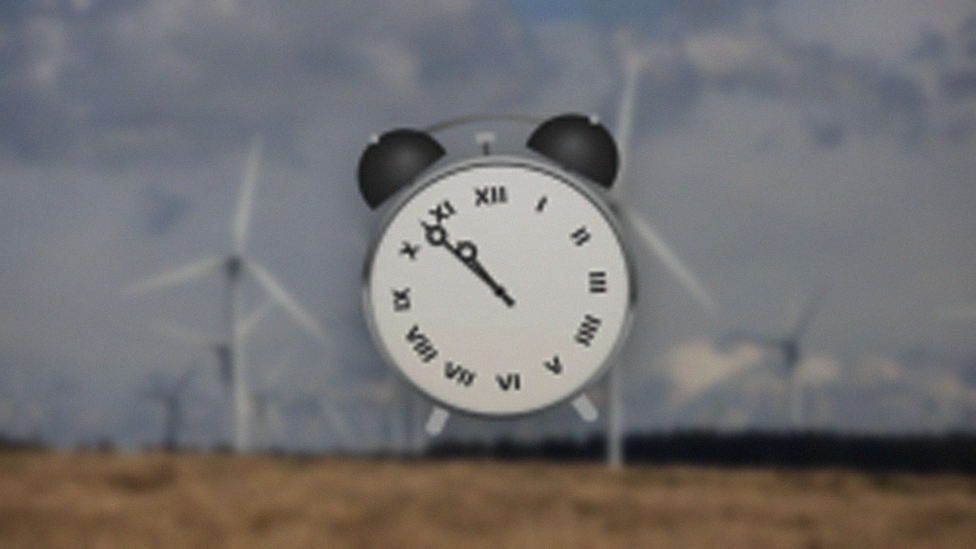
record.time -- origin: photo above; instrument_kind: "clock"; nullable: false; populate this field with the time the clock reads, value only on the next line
10:53
